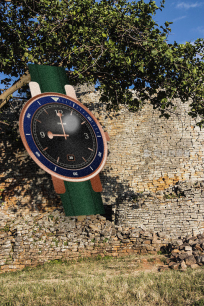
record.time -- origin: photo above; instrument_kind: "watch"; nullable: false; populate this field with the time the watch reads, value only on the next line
9:00
